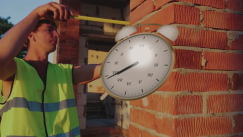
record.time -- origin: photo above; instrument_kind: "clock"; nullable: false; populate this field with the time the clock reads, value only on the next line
7:39
